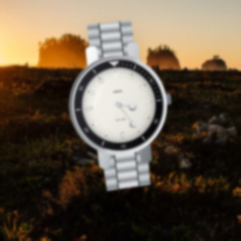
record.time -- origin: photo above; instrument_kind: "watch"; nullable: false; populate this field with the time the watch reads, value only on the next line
3:25
